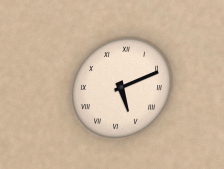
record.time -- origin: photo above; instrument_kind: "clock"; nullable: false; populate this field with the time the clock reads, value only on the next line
5:11
